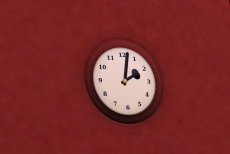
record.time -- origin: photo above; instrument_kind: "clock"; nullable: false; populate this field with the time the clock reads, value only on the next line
2:02
